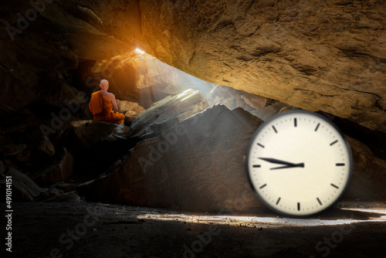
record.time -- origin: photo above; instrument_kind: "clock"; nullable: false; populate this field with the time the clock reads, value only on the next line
8:47
